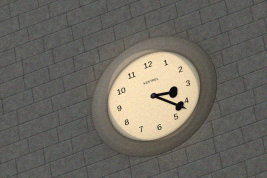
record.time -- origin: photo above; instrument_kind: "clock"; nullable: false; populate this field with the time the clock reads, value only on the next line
3:22
